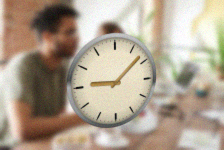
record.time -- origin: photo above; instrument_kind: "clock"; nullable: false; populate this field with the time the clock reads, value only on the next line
9:08
